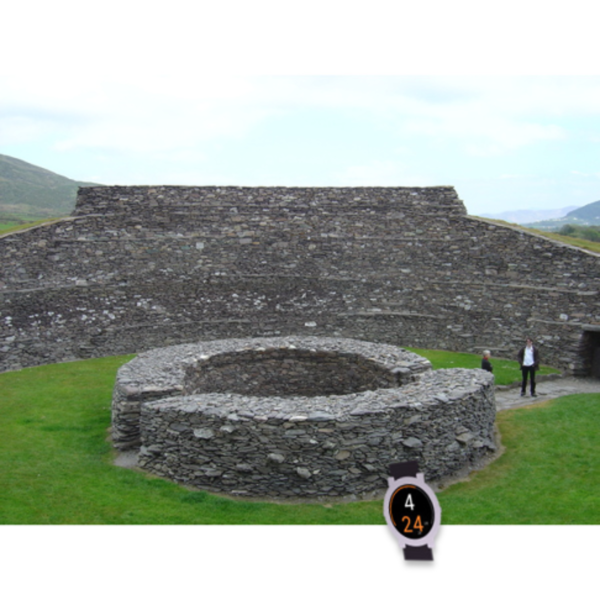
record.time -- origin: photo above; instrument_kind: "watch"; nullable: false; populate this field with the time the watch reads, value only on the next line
4:24
